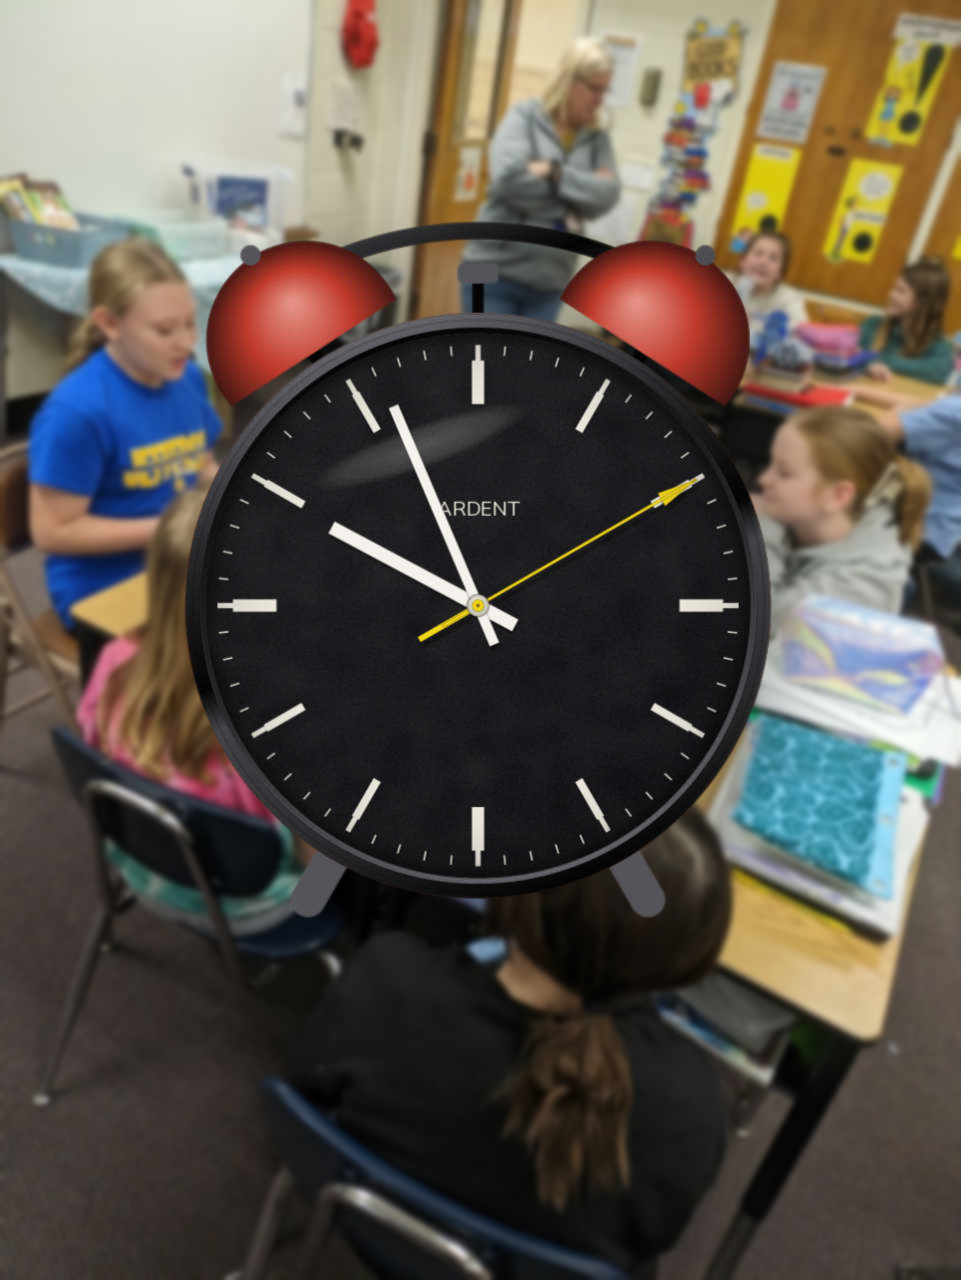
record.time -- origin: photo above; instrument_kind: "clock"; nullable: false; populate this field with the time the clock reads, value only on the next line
9:56:10
